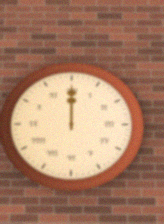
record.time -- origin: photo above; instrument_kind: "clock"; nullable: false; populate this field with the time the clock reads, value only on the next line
12:00
